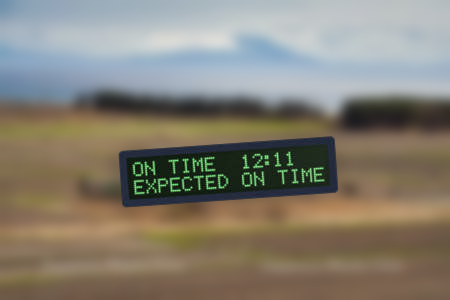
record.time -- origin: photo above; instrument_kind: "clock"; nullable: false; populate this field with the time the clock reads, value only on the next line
12:11
